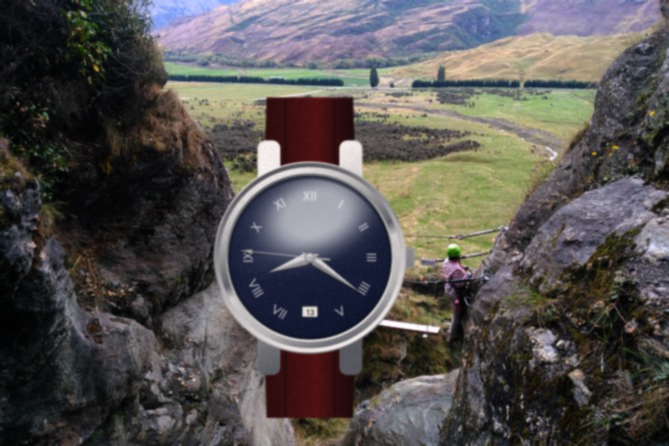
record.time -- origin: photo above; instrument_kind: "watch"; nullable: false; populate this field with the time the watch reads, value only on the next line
8:20:46
